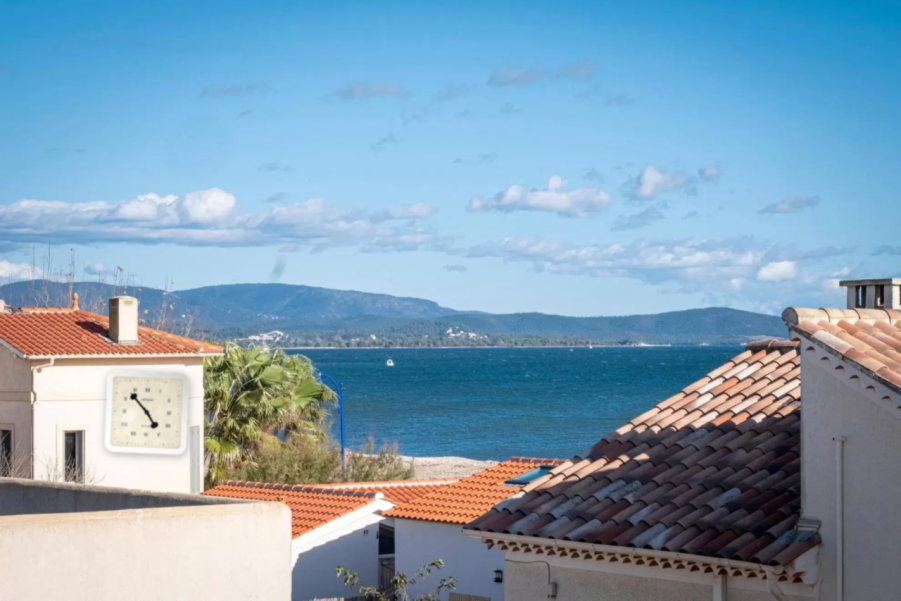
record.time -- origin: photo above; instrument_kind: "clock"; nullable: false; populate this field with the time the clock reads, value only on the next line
4:53
